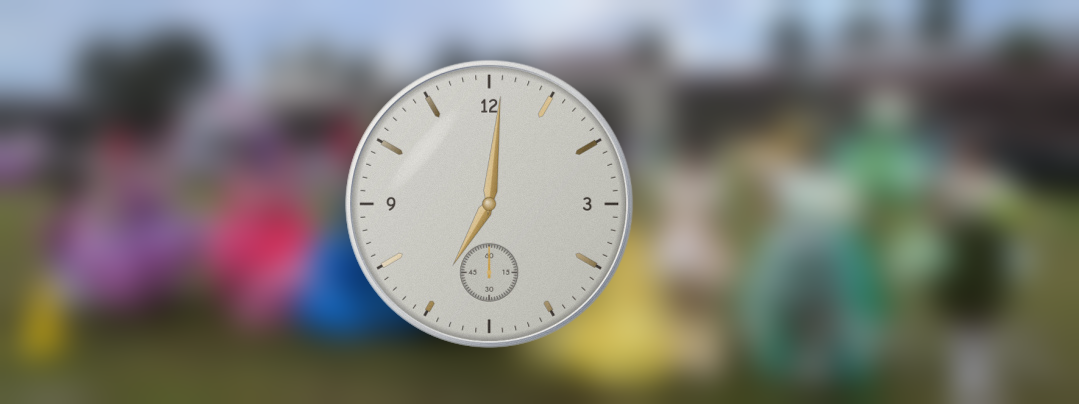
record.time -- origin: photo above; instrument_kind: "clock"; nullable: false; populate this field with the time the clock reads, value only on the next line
7:01
